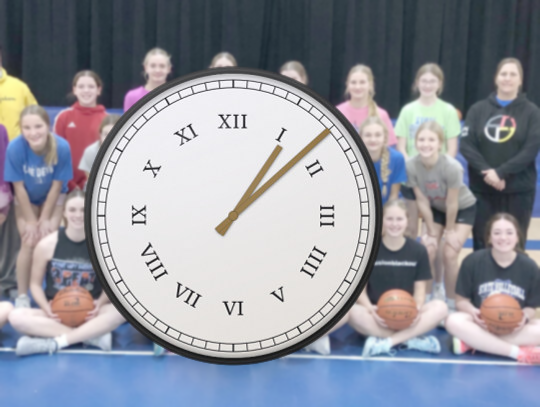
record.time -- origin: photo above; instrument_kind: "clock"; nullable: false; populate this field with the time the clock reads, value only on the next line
1:08
